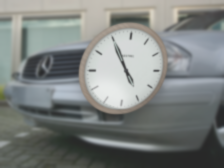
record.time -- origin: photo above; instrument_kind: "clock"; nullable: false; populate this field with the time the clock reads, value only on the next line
4:55
